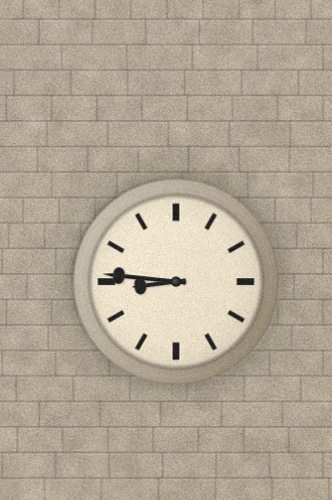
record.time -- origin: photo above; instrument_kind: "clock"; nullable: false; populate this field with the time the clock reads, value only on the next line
8:46
